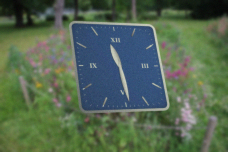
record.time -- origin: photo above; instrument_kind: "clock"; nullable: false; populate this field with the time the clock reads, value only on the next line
11:29
